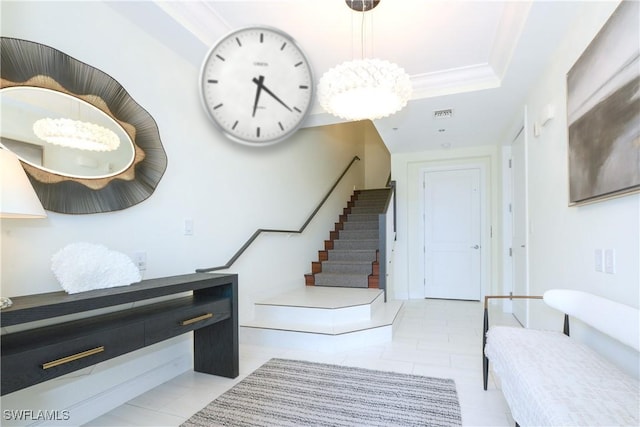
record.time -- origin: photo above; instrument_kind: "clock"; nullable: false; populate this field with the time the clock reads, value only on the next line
6:21
